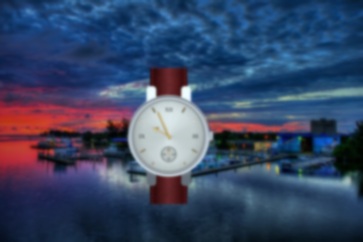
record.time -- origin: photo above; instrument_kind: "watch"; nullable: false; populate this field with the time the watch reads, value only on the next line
9:56
